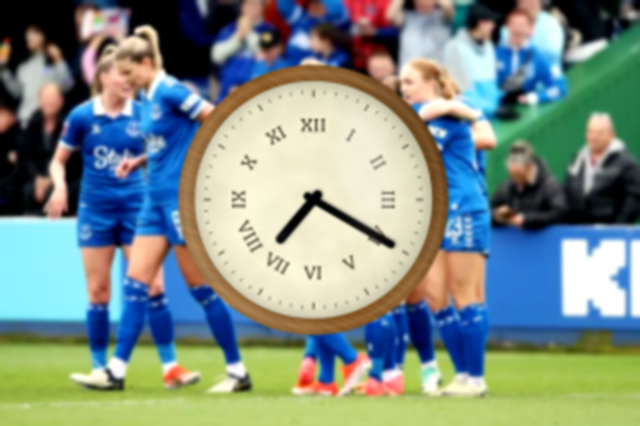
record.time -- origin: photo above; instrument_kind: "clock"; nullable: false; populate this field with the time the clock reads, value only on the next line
7:20
